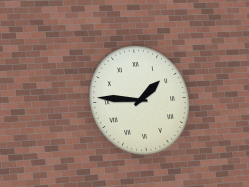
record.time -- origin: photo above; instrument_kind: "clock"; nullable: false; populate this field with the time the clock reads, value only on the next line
1:46
